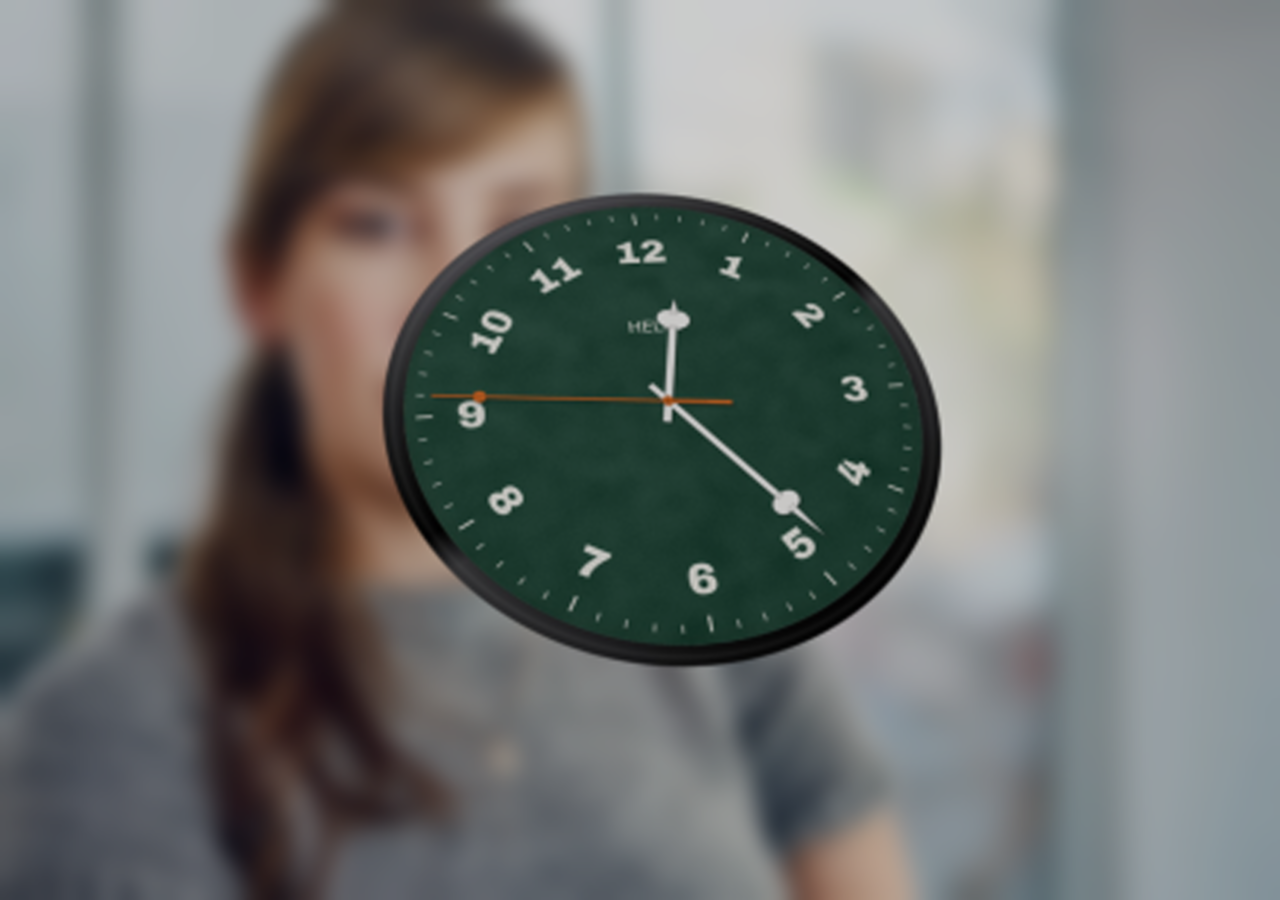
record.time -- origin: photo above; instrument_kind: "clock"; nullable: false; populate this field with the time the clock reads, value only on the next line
12:23:46
